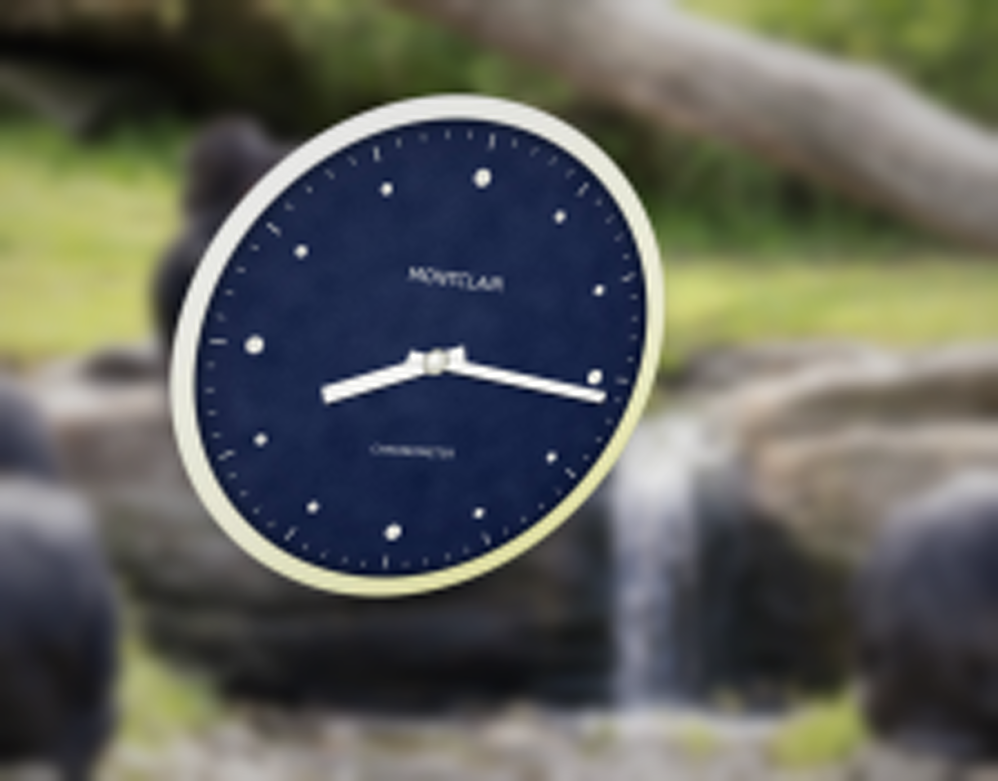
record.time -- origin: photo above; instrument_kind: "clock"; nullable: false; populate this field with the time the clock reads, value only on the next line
8:16
